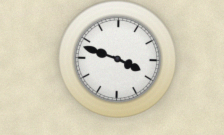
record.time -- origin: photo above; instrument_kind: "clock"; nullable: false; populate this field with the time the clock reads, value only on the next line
3:48
